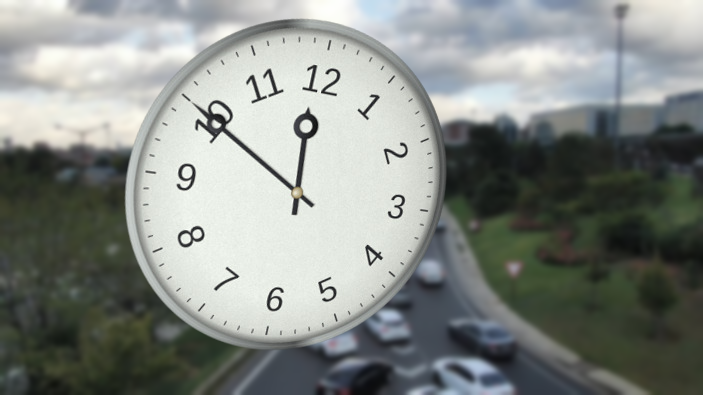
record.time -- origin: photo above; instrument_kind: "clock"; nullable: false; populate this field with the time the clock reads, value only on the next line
11:50
